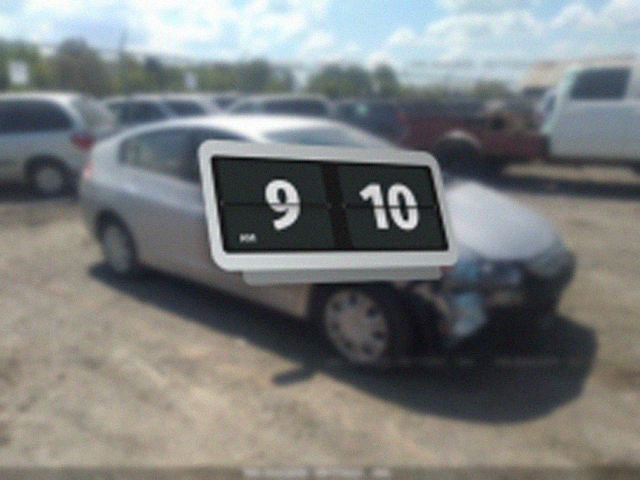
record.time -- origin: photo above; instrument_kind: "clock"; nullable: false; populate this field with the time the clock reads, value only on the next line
9:10
